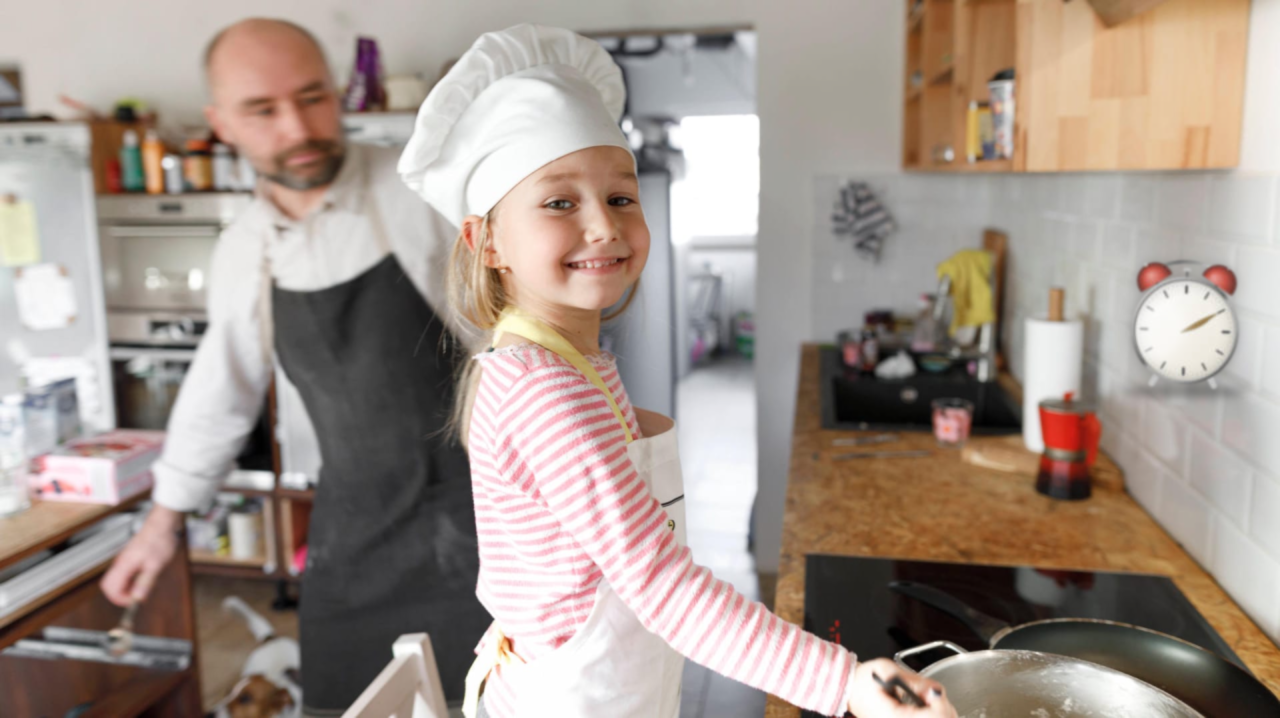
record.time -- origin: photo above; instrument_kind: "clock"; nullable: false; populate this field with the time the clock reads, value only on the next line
2:10
